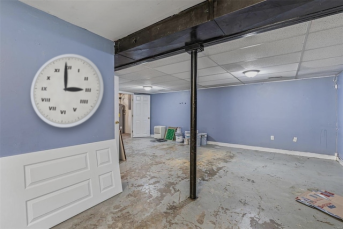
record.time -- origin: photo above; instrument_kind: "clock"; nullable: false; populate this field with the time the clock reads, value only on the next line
2:59
